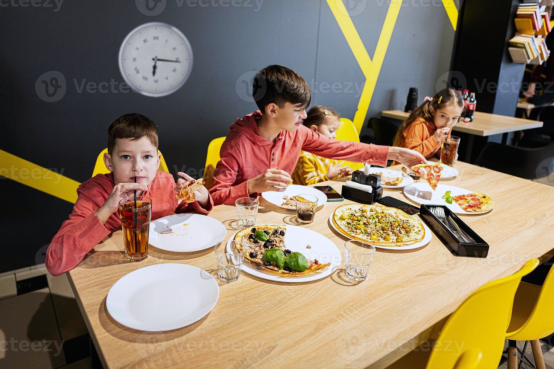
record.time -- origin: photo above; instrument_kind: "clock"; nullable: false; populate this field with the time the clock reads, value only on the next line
6:16
